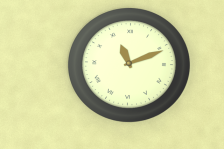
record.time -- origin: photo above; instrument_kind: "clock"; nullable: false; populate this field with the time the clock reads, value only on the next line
11:11
